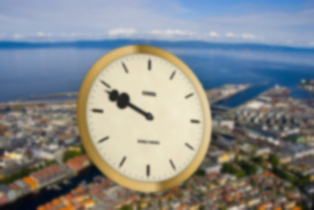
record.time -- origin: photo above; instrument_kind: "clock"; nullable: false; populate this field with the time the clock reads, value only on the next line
9:49
